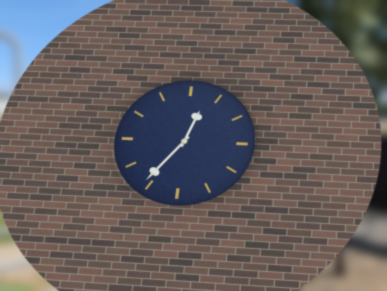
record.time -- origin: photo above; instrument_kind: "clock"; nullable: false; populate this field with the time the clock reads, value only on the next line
12:36
